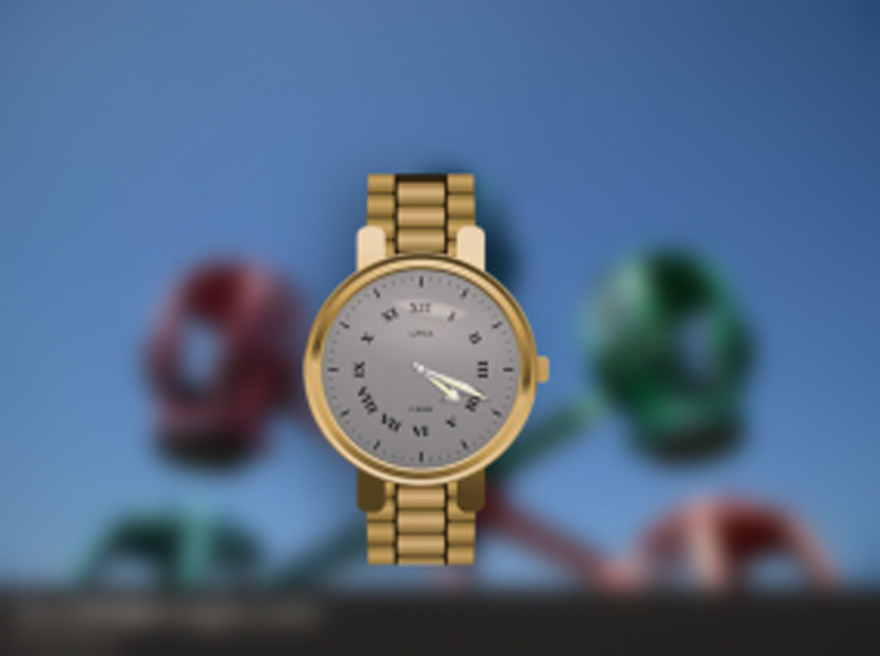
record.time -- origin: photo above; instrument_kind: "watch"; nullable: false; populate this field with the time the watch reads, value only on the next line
4:19
